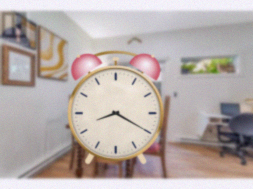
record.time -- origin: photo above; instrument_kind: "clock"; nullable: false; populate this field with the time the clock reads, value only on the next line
8:20
